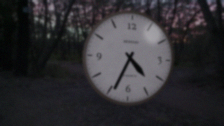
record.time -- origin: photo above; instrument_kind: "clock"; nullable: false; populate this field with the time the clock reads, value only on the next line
4:34
